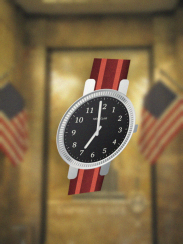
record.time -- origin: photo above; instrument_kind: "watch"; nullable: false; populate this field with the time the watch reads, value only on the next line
6:59
